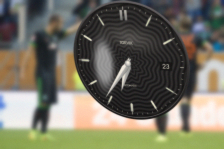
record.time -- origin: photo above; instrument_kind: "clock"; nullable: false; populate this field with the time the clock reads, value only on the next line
6:36
